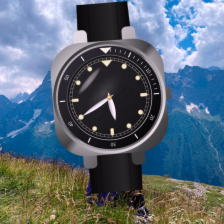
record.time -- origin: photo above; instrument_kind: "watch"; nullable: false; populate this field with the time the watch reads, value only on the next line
5:40
